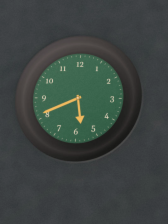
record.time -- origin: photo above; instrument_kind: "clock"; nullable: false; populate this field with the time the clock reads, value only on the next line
5:41
